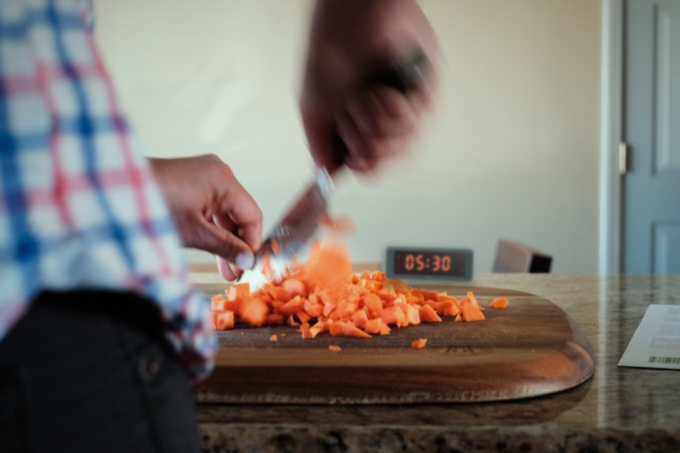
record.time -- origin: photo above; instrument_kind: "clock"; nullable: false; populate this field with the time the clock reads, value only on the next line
5:30
